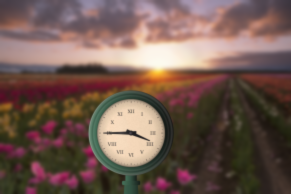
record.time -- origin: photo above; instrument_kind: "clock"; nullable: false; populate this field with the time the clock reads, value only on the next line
3:45
